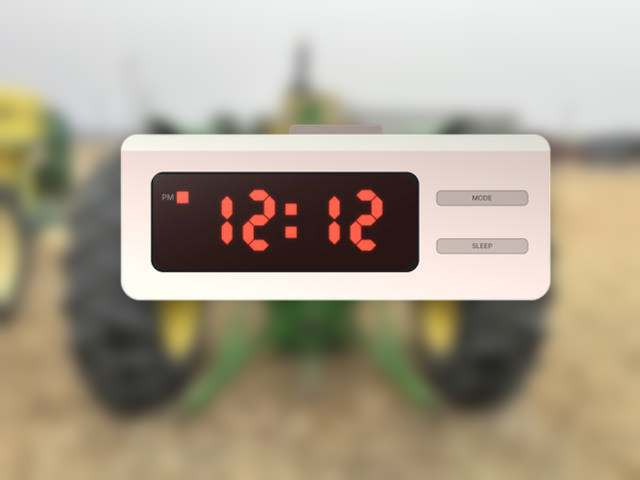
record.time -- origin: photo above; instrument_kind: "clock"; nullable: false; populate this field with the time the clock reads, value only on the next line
12:12
